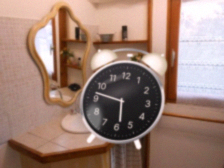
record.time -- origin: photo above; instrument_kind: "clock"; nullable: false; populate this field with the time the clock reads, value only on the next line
5:47
